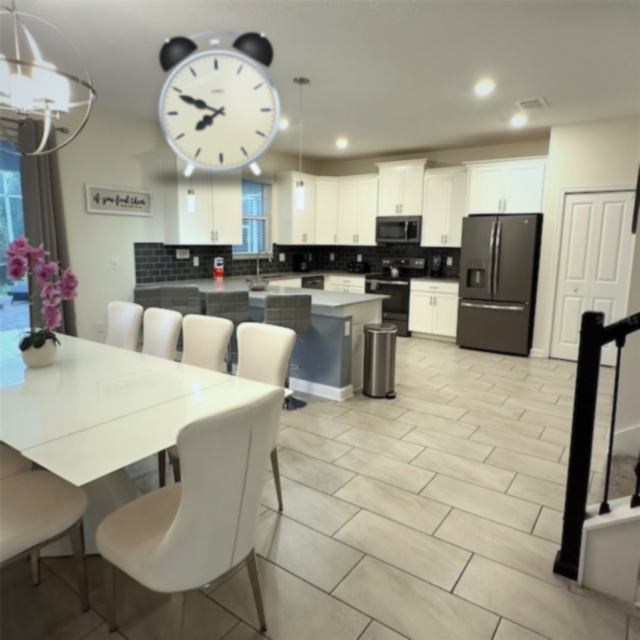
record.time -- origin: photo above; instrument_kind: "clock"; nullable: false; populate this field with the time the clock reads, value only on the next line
7:49
